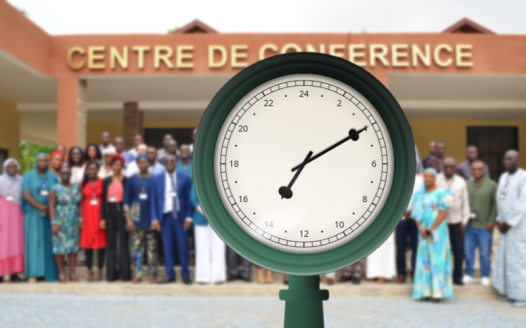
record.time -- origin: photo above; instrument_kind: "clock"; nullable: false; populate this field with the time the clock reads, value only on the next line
14:10
